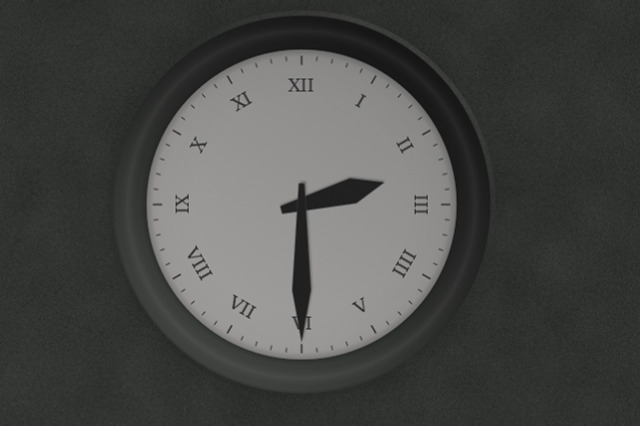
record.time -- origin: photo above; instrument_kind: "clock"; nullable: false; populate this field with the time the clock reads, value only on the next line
2:30
